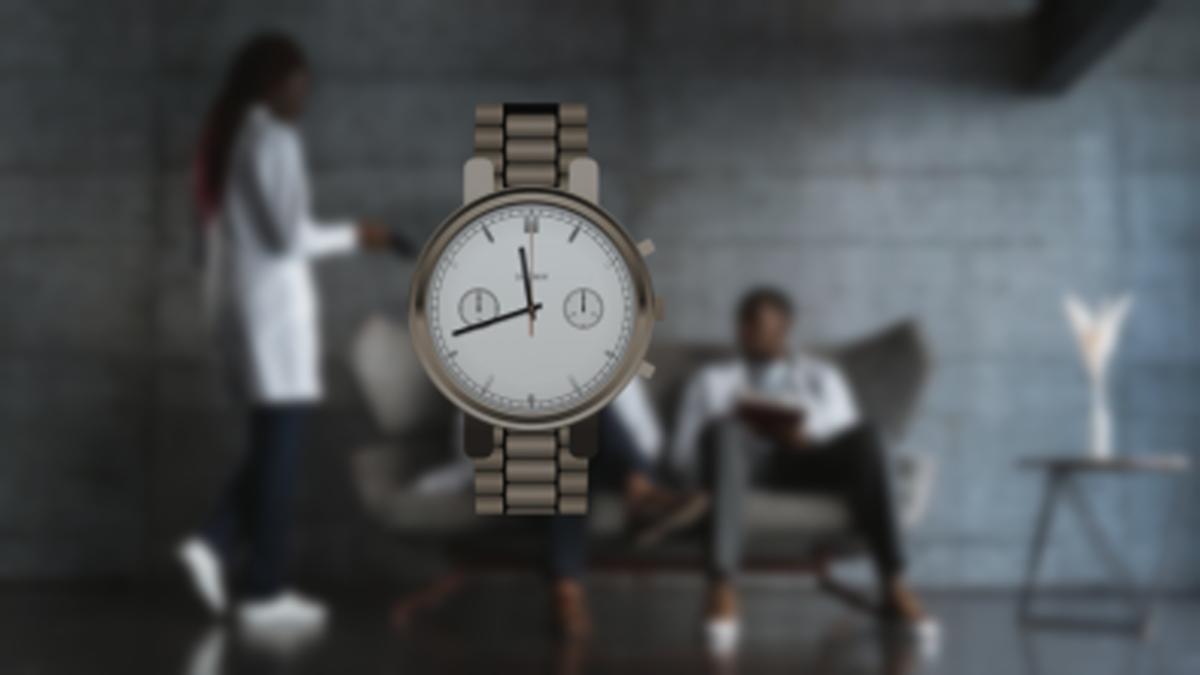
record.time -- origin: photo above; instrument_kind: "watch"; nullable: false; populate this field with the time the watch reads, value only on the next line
11:42
